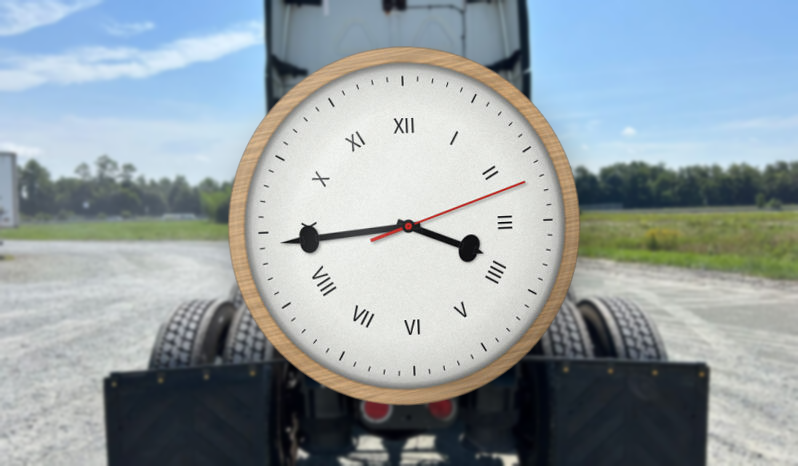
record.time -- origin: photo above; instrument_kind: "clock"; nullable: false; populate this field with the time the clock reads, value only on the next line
3:44:12
